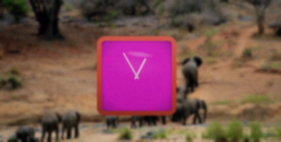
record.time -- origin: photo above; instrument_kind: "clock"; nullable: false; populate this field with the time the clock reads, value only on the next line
12:55
